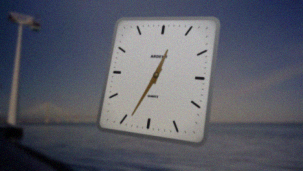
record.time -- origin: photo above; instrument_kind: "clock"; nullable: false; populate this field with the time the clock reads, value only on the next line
12:34
